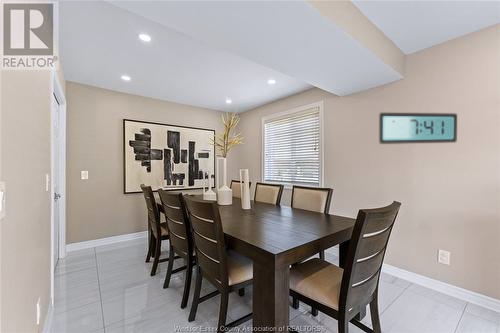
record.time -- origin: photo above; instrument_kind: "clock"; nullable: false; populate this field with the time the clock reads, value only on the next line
7:41
